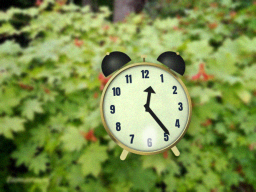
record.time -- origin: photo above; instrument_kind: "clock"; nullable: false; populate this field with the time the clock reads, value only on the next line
12:24
